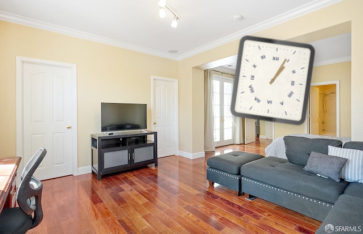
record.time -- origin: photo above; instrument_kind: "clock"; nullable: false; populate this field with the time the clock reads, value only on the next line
1:04
